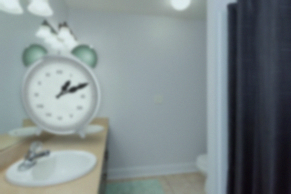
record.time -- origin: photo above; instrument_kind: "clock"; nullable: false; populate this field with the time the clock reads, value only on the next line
1:11
